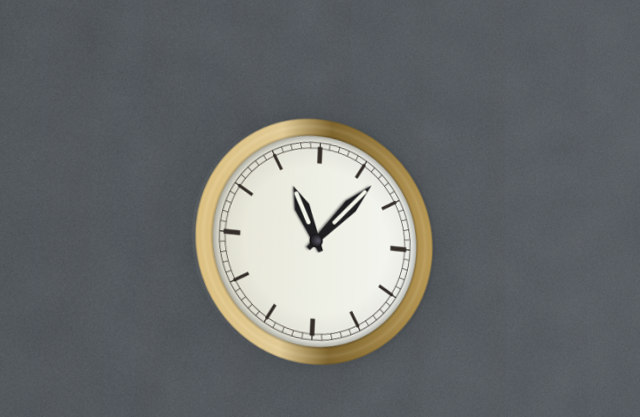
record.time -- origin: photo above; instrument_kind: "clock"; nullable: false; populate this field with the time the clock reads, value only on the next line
11:07
